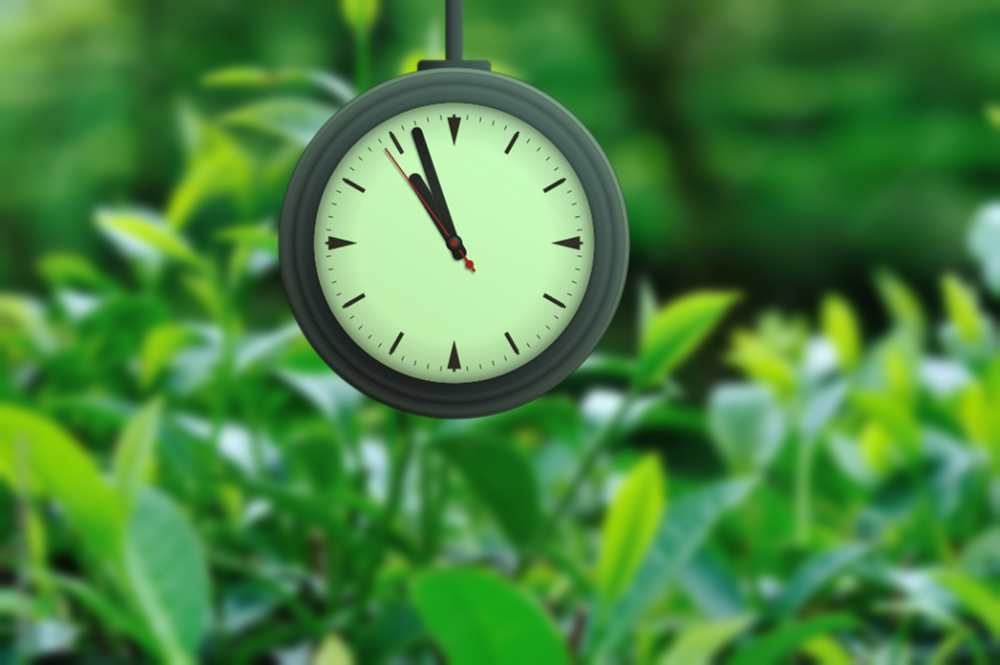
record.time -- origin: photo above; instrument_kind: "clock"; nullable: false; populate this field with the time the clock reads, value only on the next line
10:56:54
